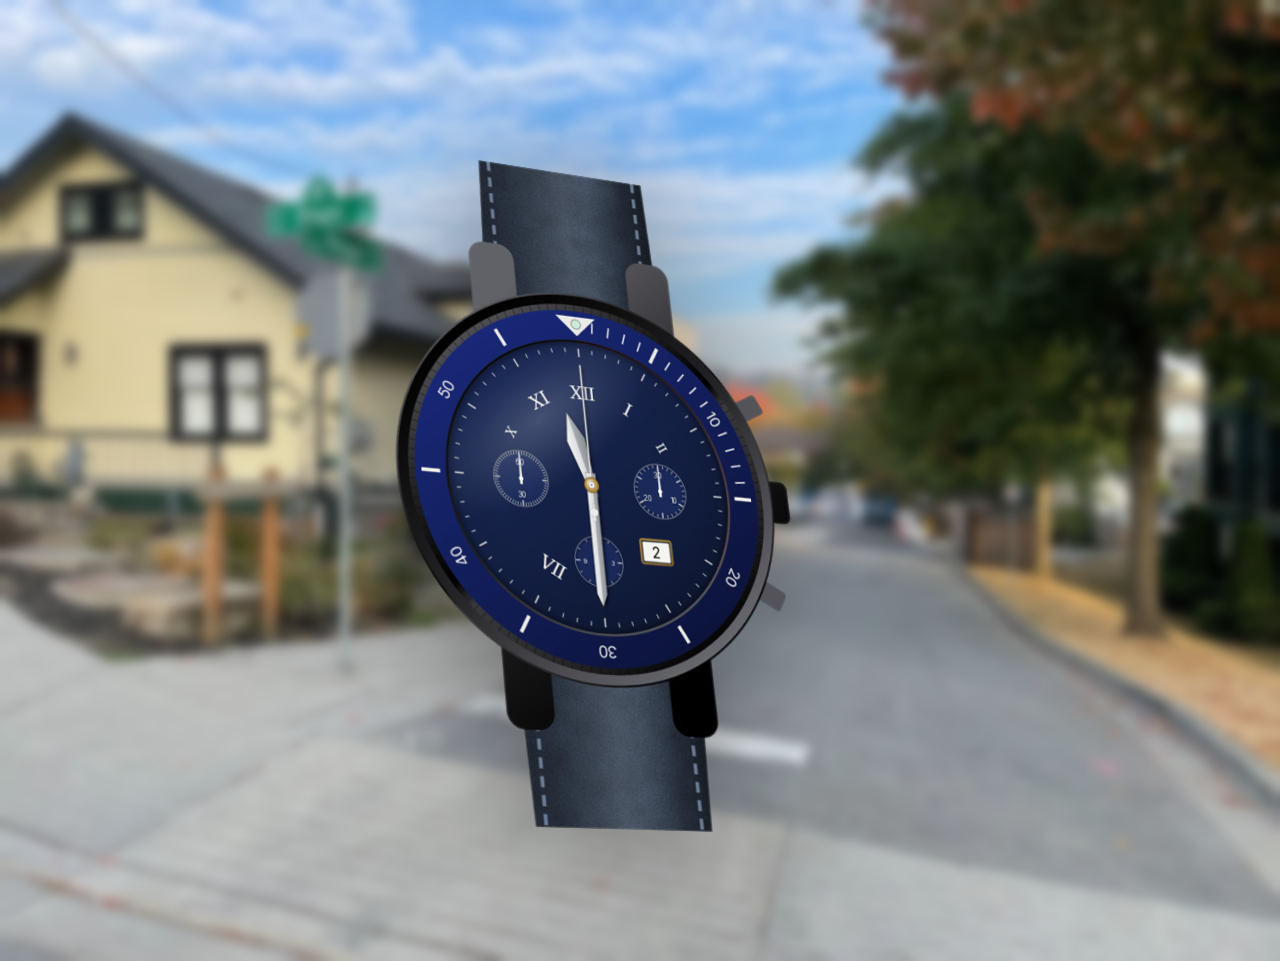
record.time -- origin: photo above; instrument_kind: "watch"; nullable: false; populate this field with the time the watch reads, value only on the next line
11:30
